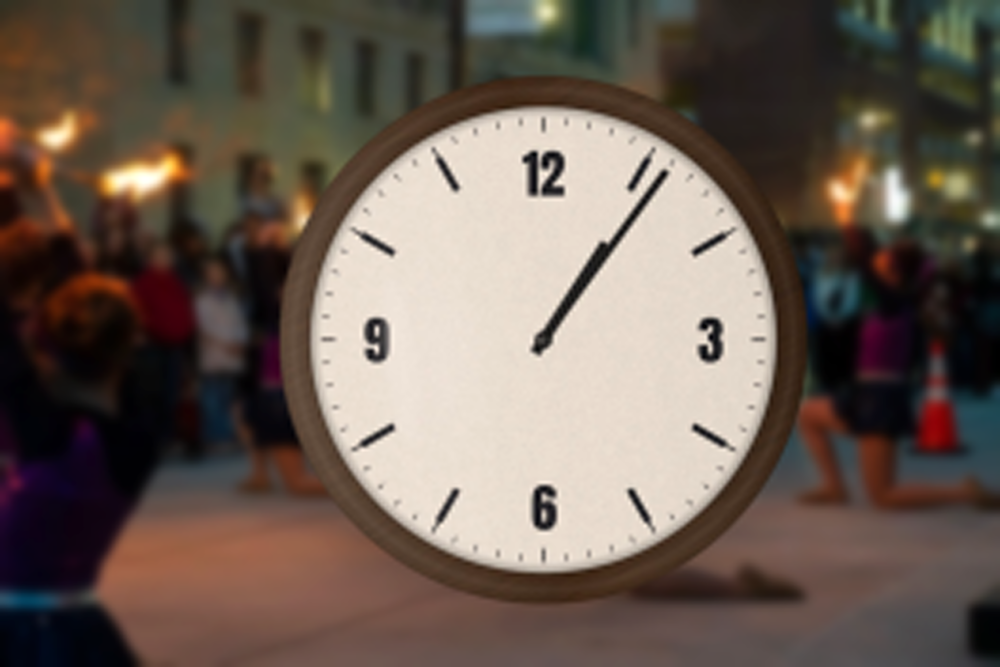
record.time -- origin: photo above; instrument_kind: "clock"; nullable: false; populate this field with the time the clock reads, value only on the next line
1:06
